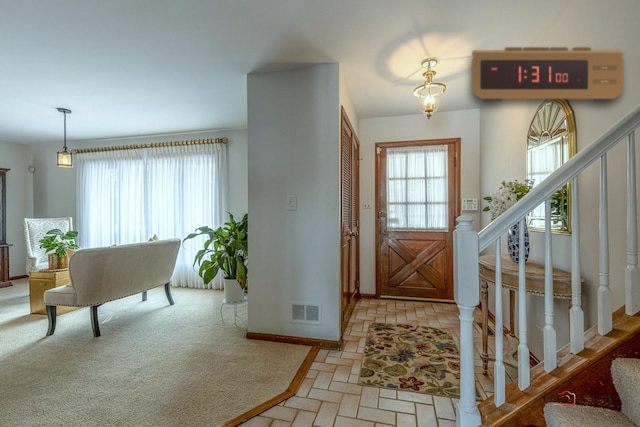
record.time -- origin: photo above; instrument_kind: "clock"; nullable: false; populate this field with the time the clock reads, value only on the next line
1:31
